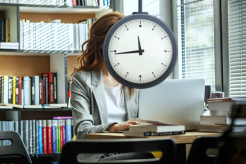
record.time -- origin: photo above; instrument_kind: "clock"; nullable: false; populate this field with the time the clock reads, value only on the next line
11:44
